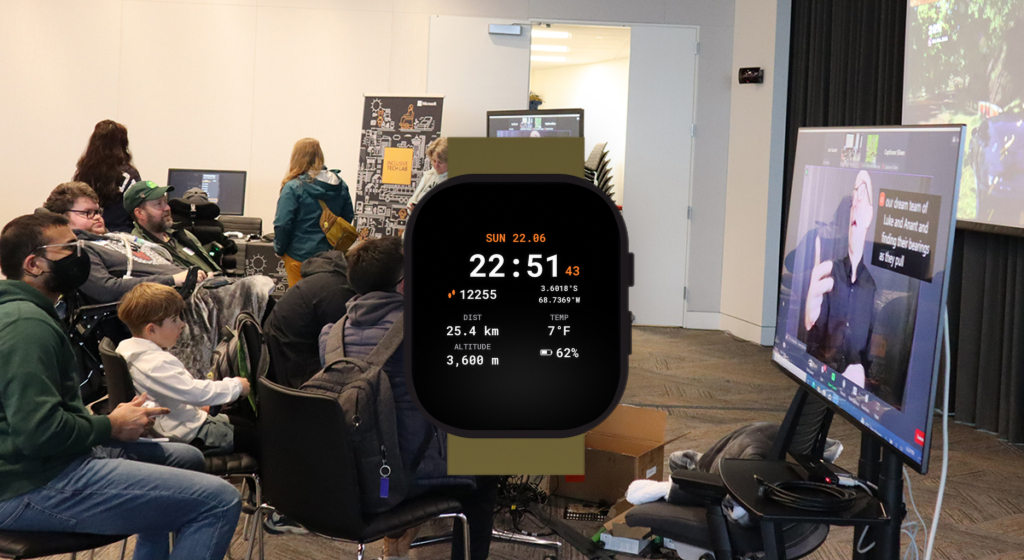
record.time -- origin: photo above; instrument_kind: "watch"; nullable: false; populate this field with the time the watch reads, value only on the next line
22:51:43
